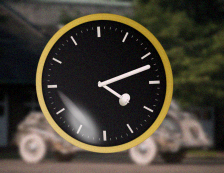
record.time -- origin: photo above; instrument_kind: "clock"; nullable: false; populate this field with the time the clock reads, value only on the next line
4:12
